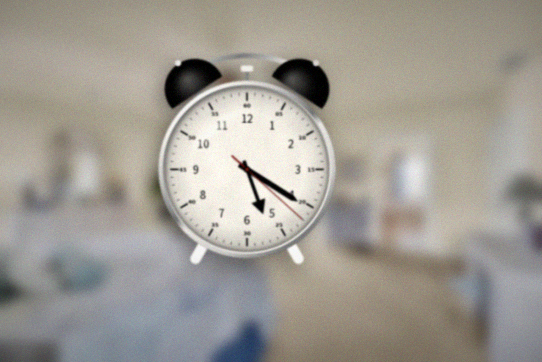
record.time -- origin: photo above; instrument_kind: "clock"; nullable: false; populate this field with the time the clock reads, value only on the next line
5:20:22
